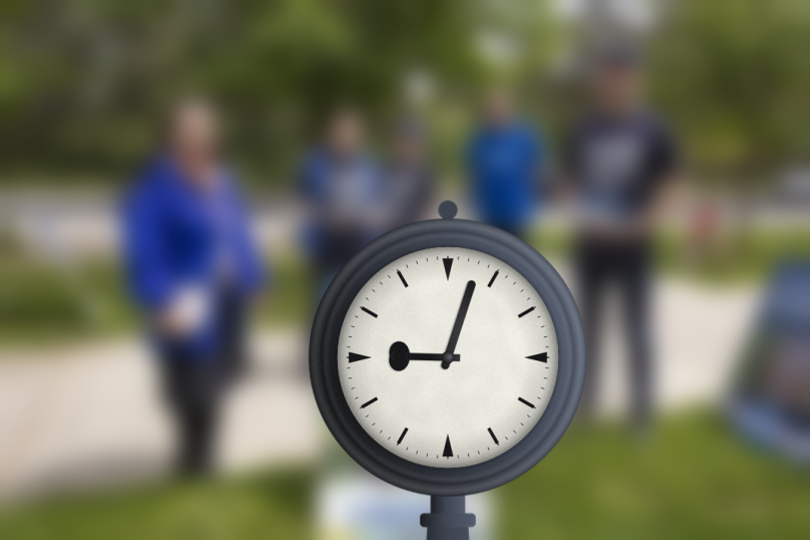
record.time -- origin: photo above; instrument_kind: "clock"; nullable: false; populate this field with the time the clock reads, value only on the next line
9:03
